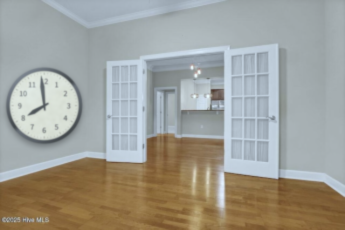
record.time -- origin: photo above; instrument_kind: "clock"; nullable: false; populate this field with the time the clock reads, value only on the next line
7:59
